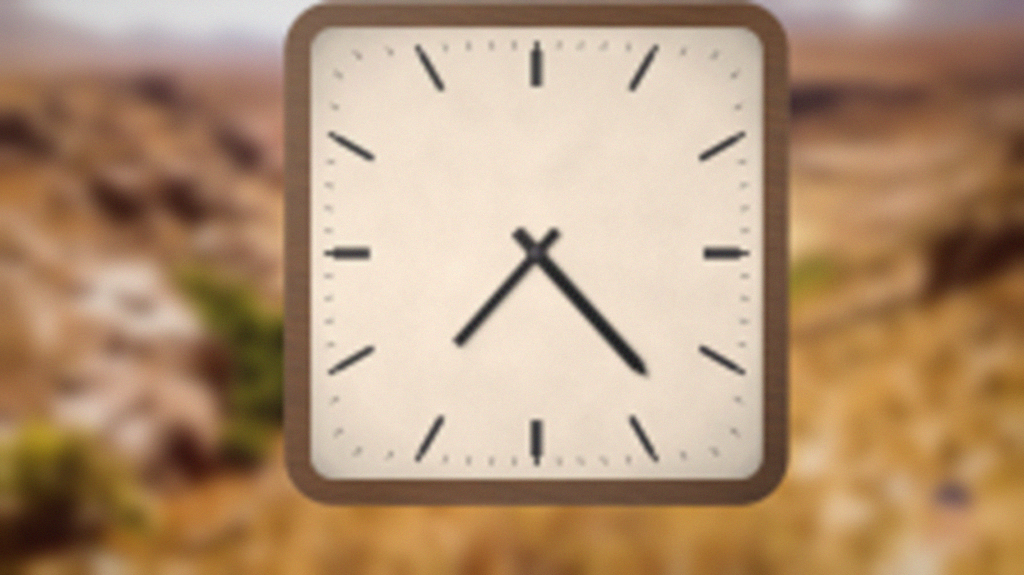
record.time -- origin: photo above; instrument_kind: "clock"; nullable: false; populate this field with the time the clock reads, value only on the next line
7:23
